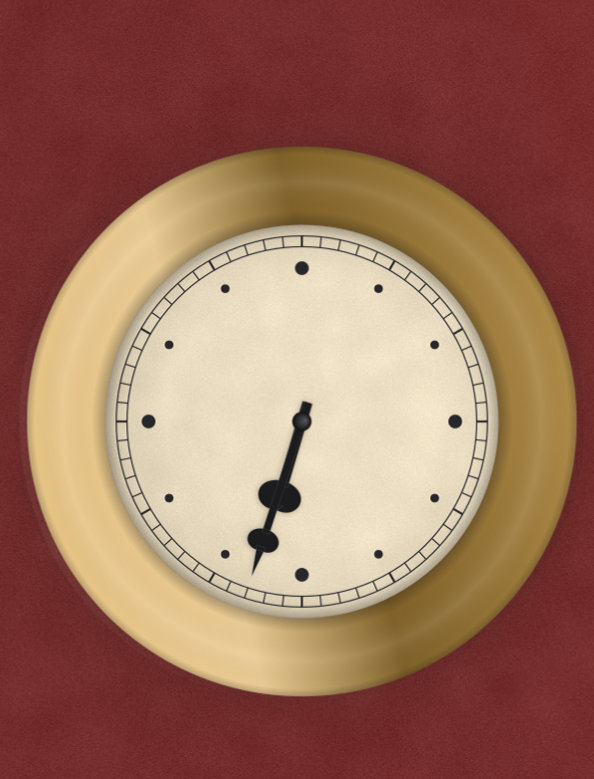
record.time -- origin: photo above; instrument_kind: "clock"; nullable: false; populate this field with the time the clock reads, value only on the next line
6:33
